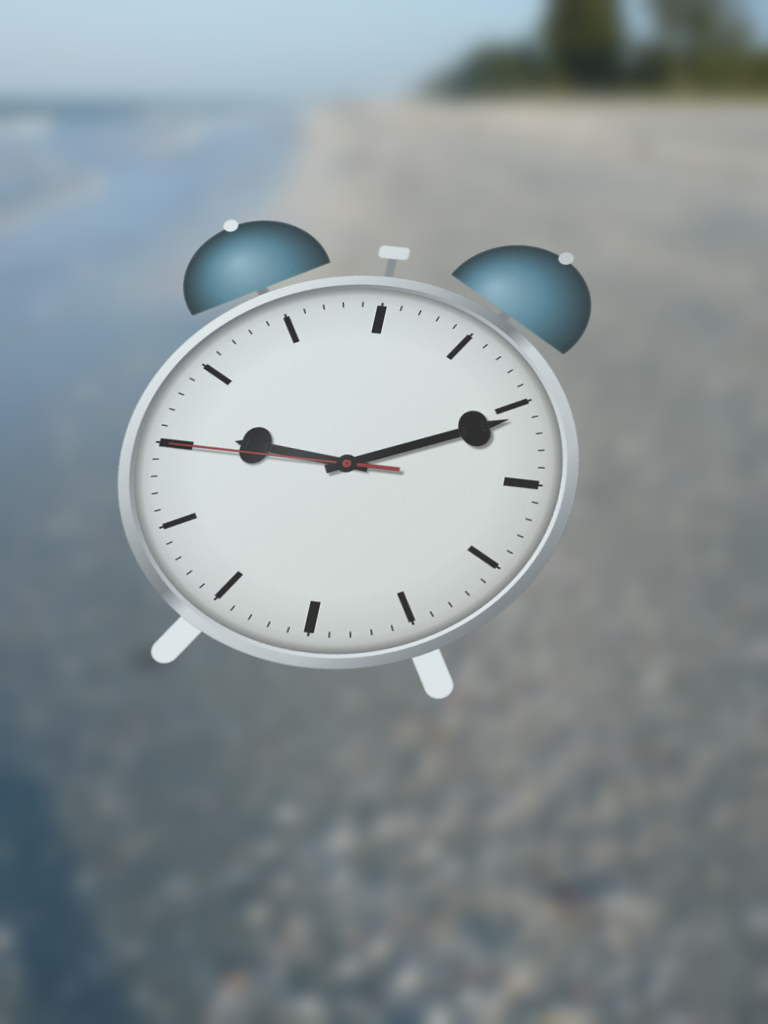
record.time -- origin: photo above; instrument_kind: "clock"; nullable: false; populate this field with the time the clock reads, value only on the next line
9:10:45
